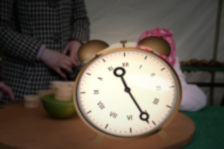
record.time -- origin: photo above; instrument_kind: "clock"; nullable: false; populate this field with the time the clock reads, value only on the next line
11:26
